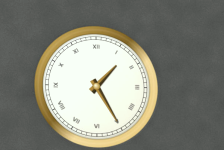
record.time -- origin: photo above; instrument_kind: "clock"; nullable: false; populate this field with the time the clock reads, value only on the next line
1:25
